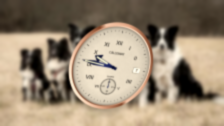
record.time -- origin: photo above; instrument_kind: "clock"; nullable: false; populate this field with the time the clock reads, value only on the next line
9:46
